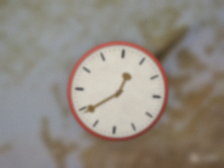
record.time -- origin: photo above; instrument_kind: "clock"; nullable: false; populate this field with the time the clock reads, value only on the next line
12:39
